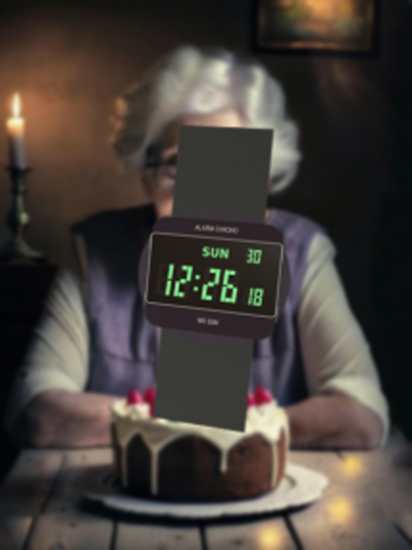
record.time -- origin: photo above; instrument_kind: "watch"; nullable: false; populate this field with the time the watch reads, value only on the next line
12:26:18
